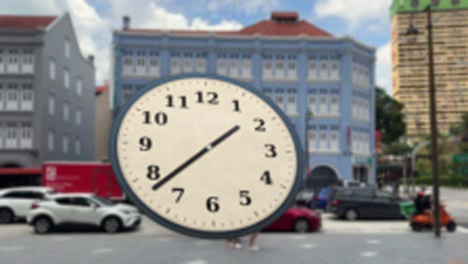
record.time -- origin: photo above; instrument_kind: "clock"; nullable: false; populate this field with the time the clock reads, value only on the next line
1:38
